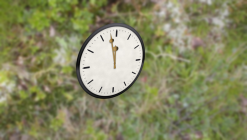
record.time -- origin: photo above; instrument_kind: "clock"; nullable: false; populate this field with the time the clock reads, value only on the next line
11:58
